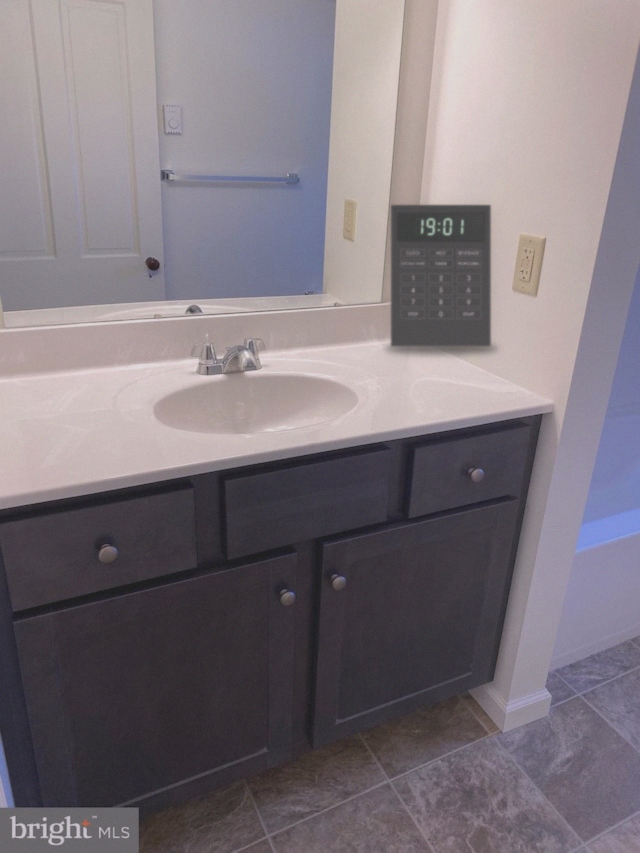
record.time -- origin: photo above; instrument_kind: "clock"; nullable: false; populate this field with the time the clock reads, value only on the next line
19:01
